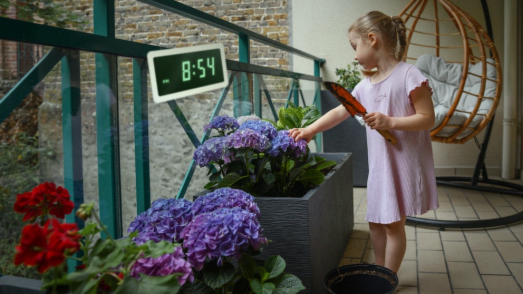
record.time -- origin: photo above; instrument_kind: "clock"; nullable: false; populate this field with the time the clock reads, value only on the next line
8:54
